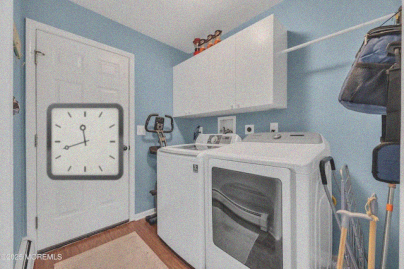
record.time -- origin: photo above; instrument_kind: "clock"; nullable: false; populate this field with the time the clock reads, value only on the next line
11:42
